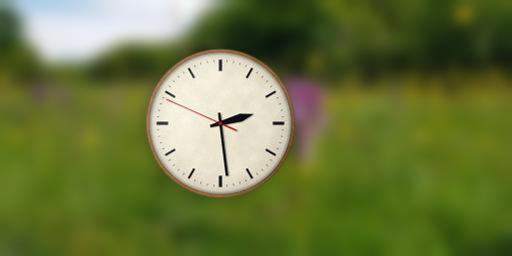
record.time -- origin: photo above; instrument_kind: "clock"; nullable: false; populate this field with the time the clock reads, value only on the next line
2:28:49
